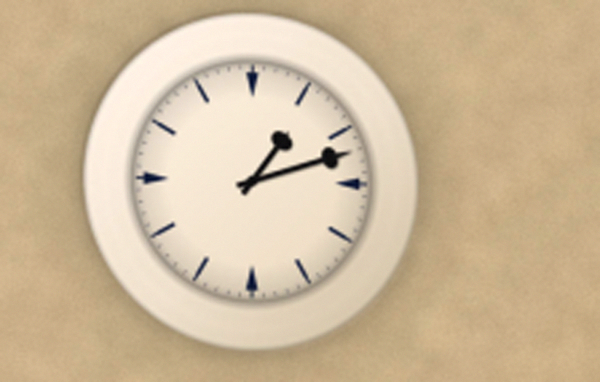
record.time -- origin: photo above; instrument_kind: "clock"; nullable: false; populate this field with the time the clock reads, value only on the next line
1:12
